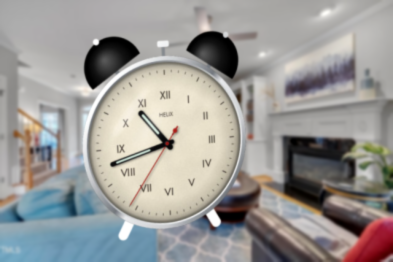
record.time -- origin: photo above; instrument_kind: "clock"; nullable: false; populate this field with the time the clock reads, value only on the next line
10:42:36
